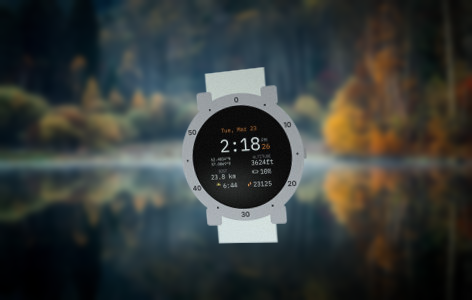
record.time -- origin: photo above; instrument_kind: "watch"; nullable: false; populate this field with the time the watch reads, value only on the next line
2:18
